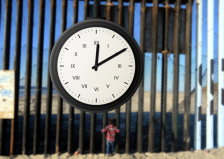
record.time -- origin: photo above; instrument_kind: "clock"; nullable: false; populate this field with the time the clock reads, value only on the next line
12:10
